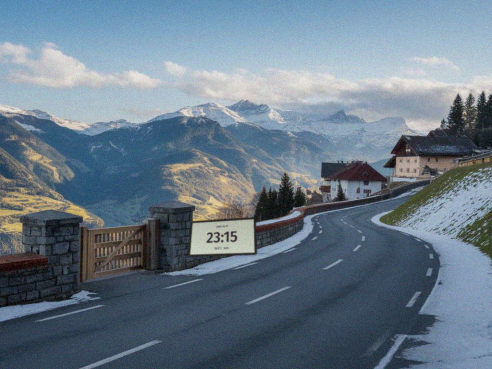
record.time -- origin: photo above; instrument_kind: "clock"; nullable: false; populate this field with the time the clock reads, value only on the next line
23:15
